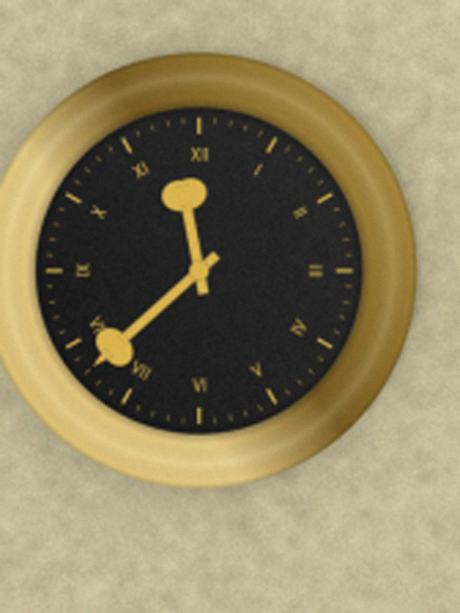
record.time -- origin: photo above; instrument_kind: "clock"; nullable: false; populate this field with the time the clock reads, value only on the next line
11:38
